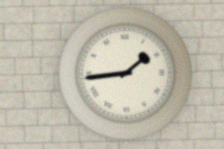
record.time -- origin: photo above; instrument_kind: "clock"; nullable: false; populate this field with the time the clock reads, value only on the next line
1:44
